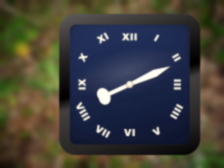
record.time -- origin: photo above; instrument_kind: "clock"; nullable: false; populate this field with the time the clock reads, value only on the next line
8:11
